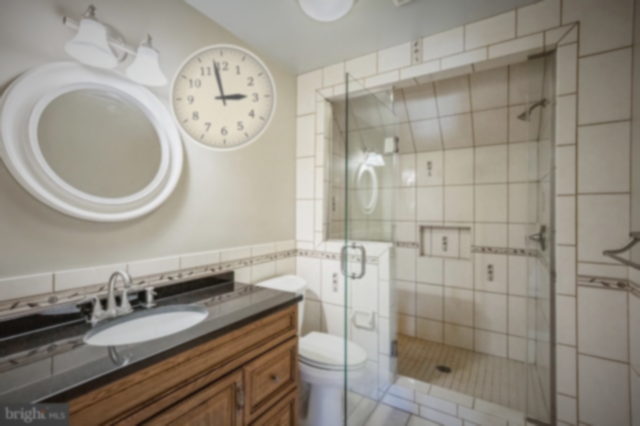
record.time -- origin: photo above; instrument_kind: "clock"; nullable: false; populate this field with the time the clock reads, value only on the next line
2:58
